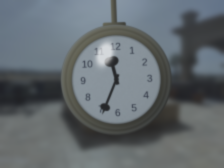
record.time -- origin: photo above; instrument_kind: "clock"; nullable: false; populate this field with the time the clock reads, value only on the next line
11:34
